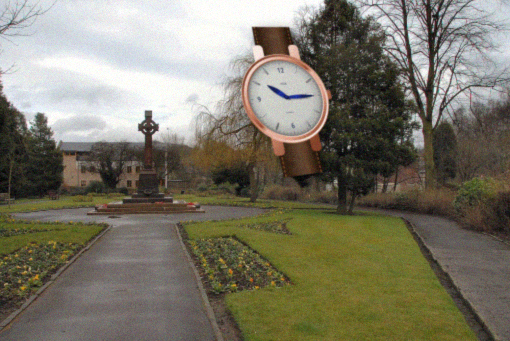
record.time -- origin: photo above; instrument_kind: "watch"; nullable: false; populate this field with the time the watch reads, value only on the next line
10:15
